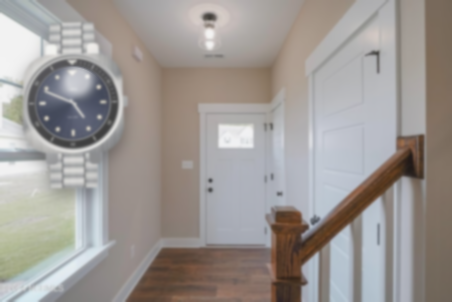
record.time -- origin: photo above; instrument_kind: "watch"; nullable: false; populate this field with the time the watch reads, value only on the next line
4:49
